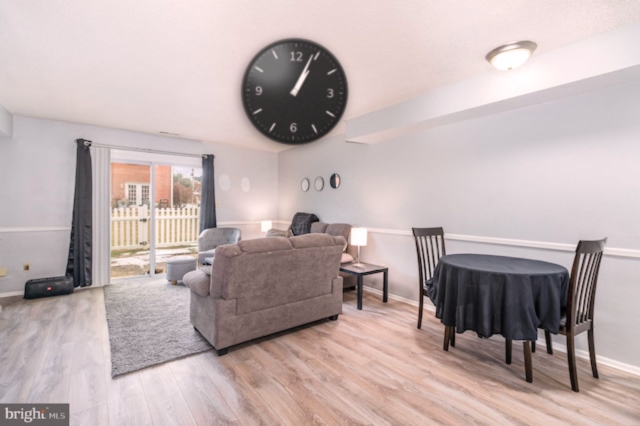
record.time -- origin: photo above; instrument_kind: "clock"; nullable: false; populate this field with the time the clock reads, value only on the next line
1:04
